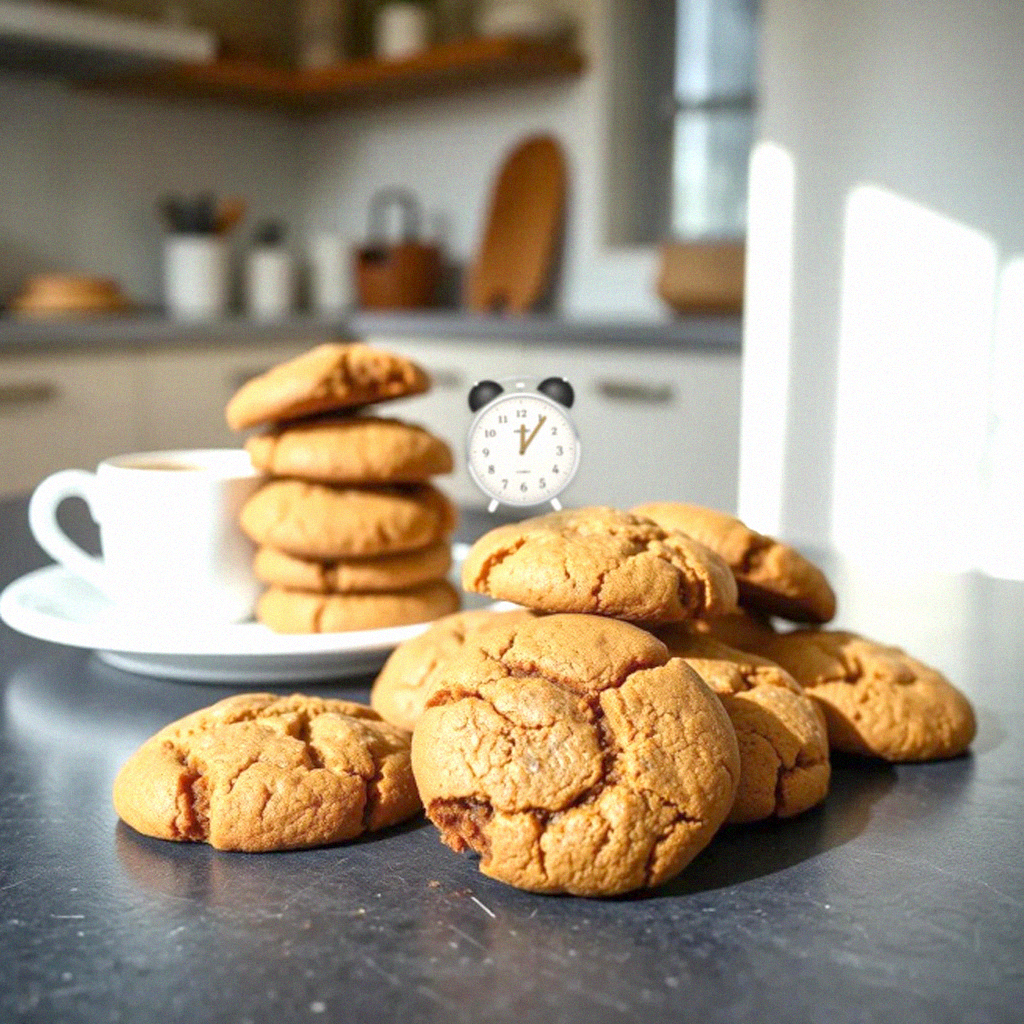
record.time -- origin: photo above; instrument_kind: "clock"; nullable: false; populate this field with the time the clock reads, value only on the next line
12:06
